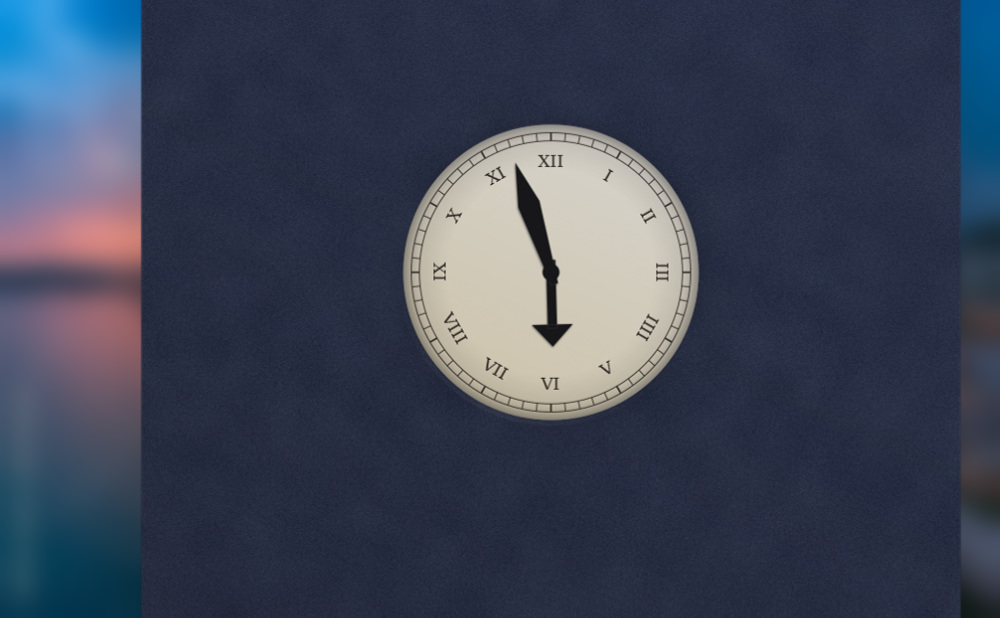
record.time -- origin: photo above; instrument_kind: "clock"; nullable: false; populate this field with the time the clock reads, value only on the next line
5:57
